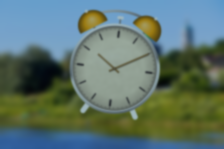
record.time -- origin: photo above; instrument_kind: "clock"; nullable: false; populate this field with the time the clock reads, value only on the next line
10:10
